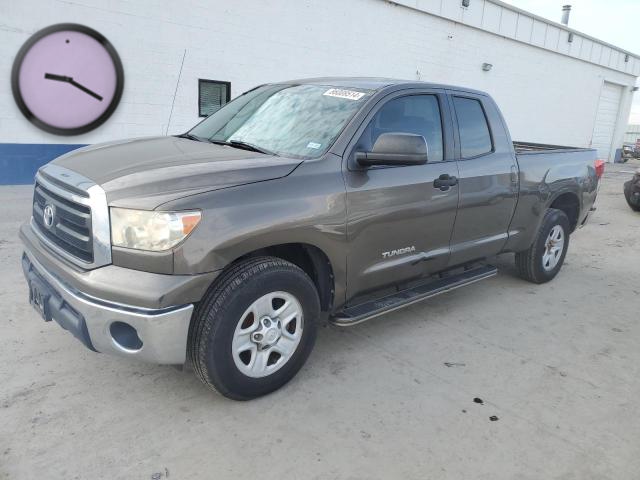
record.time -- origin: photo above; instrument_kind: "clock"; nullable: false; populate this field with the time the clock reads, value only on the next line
9:20
